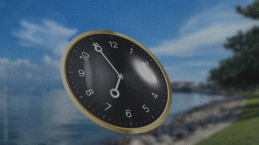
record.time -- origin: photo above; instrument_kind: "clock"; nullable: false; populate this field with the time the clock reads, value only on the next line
6:55
